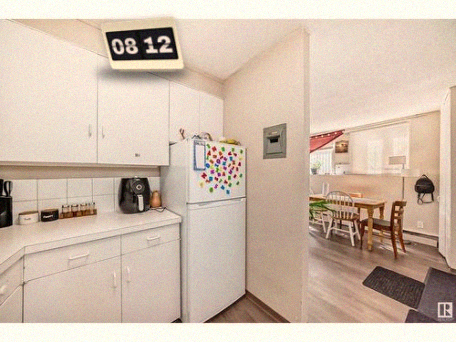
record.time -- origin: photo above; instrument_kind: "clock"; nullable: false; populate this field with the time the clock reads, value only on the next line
8:12
